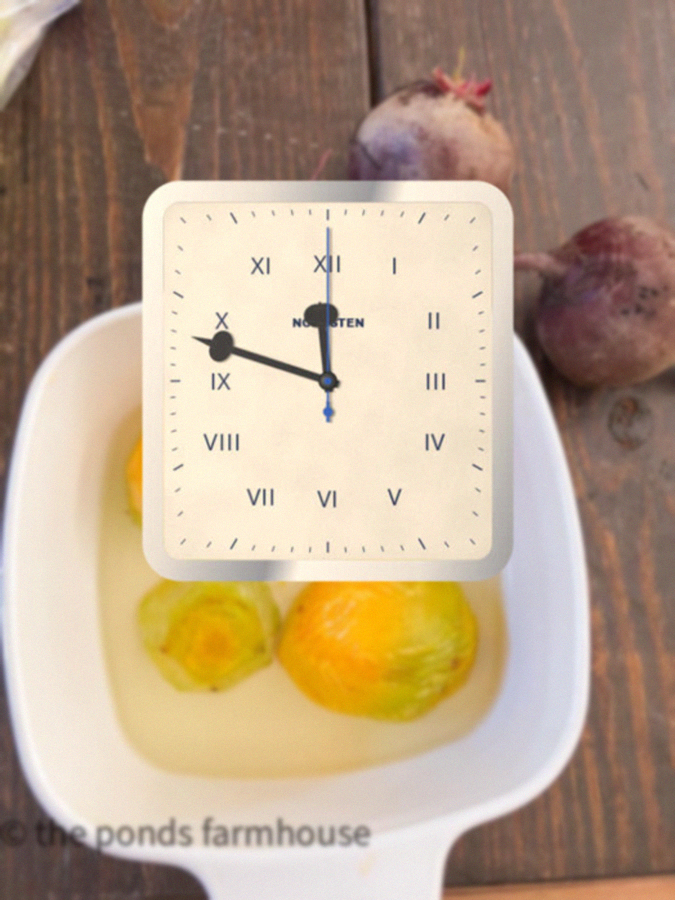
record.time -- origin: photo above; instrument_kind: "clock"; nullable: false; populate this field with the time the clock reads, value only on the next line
11:48:00
